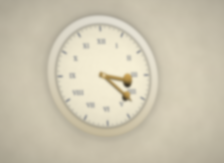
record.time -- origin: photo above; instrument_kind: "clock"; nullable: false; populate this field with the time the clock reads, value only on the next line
3:22
